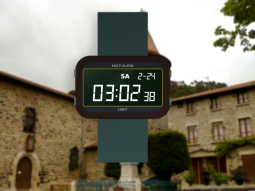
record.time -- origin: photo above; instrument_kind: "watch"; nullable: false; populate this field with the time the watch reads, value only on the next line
3:02:38
